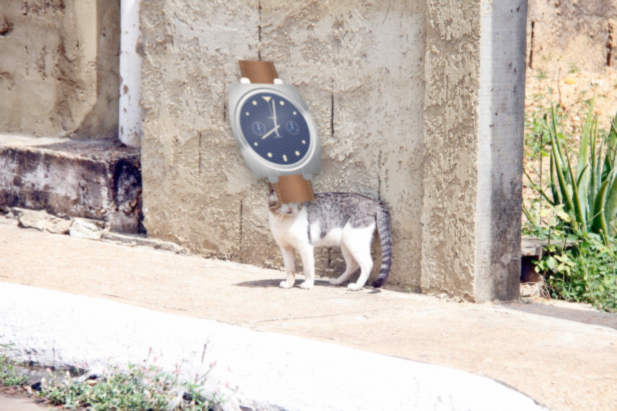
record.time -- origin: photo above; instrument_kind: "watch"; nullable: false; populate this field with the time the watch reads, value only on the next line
8:02
